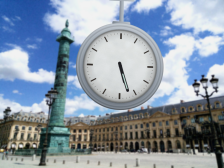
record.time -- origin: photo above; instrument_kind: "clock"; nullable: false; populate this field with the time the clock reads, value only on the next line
5:27
